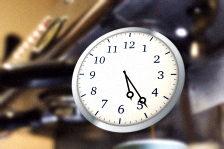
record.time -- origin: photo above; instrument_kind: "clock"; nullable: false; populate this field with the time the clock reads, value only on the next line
5:24
